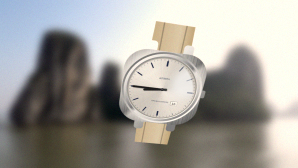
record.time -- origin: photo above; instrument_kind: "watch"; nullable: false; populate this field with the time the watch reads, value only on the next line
8:45
